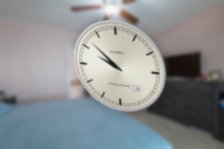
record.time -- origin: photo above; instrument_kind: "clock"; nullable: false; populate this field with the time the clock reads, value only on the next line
9:52
